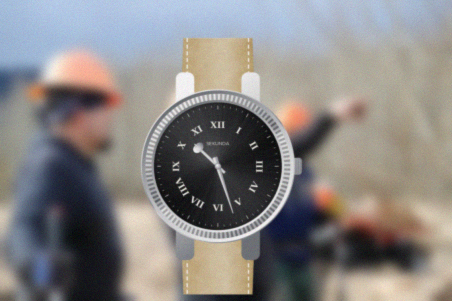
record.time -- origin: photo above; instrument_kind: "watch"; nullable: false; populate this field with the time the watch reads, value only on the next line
10:27
